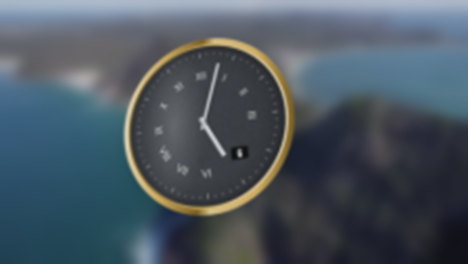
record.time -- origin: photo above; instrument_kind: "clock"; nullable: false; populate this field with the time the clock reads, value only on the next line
5:03
